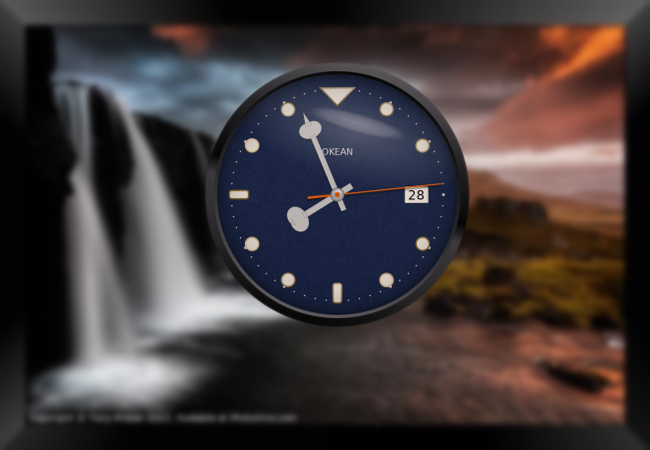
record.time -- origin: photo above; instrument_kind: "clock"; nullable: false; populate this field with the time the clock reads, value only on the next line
7:56:14
